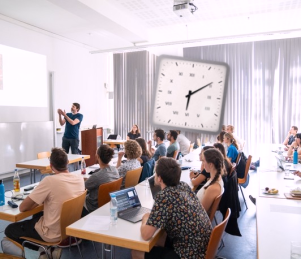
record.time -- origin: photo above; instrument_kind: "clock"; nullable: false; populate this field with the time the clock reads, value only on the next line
6:09
